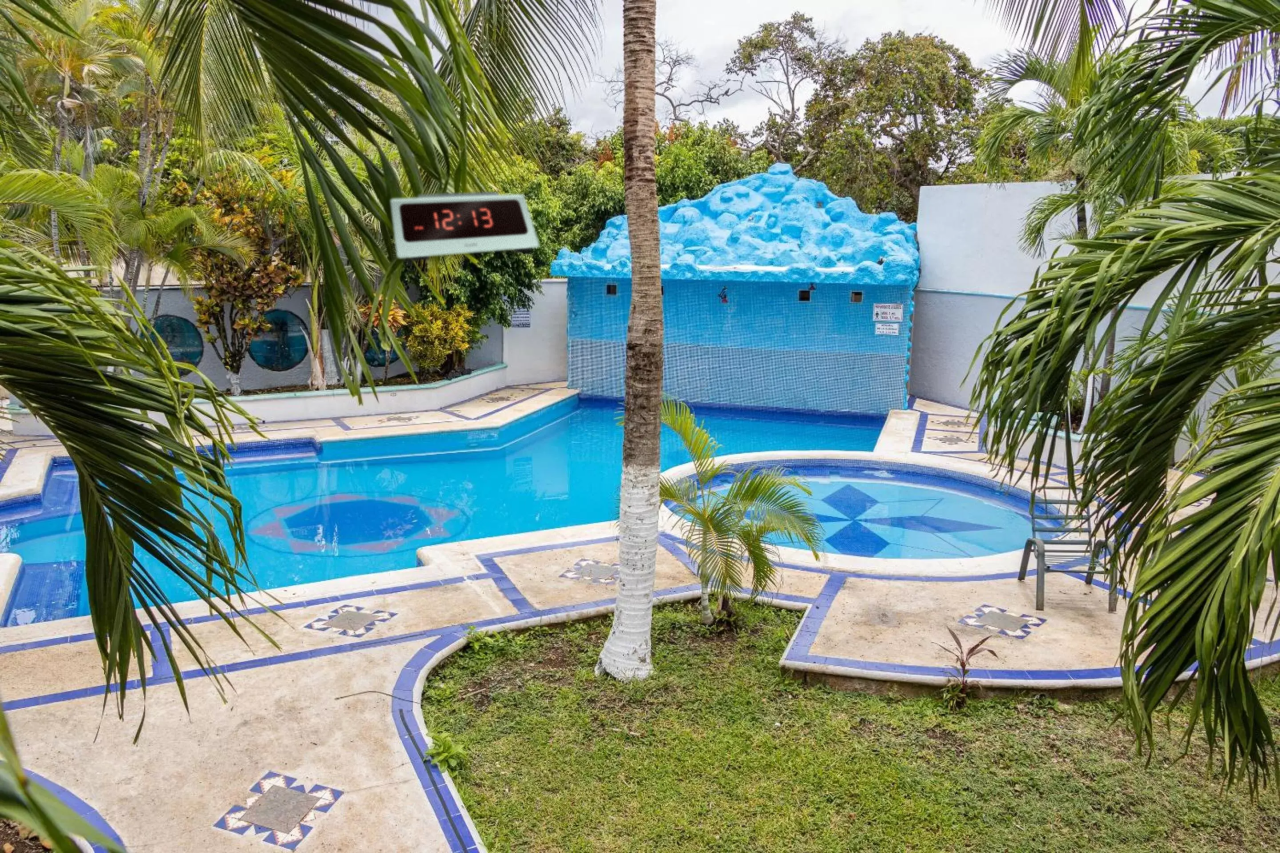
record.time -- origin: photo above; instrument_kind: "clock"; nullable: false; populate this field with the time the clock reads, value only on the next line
12:13
